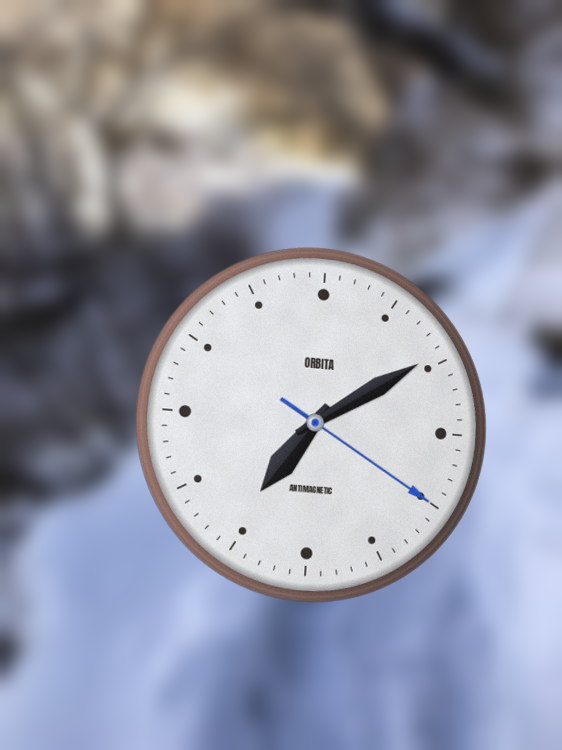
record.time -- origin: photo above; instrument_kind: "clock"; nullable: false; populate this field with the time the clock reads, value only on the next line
7:09:20
